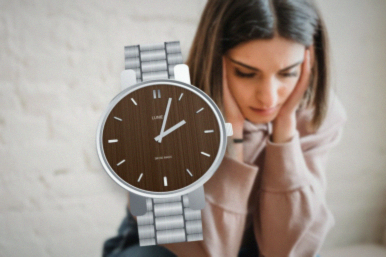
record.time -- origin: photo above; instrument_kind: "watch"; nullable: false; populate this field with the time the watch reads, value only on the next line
2:03
